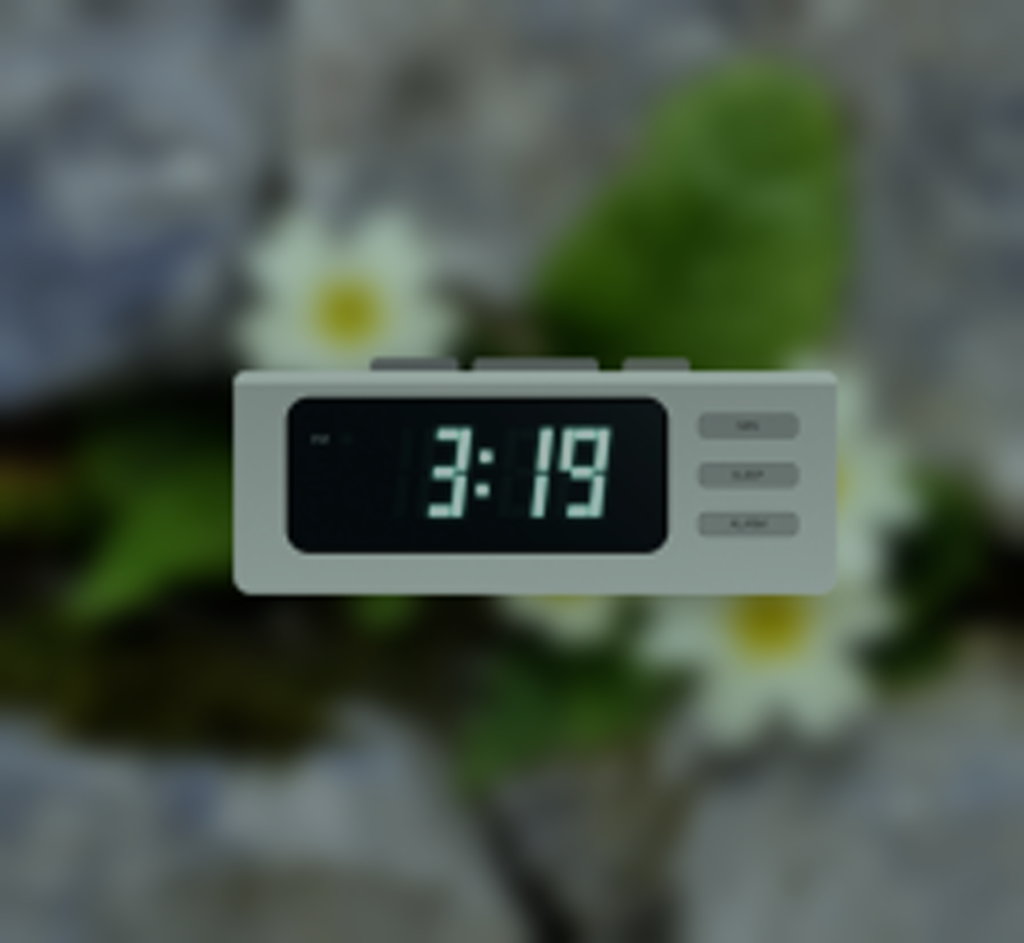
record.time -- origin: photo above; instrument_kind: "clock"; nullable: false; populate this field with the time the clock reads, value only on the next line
3:19
